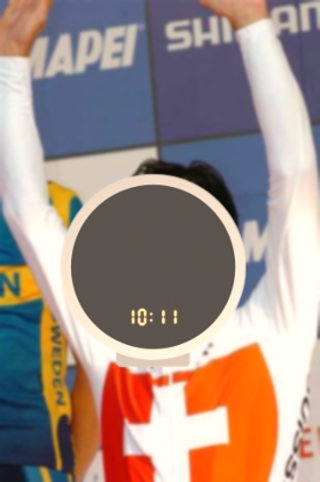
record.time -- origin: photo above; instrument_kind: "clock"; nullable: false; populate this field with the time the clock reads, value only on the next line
10:11
